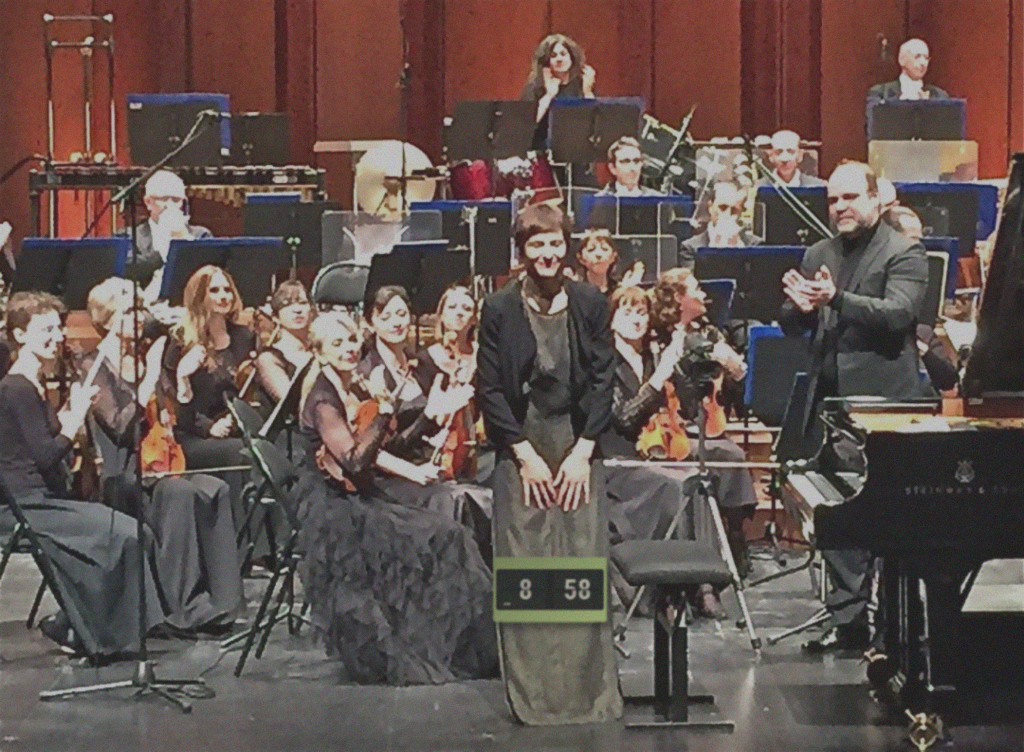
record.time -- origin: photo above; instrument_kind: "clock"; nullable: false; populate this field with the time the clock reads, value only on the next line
8:58
